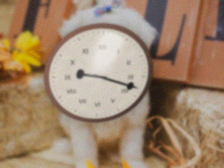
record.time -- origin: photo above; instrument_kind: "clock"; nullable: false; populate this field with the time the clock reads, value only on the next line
9:18
